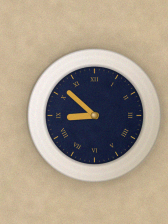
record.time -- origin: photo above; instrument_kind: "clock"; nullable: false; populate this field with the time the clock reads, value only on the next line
8:52
